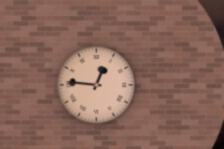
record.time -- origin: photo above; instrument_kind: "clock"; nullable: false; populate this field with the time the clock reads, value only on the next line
12:46
